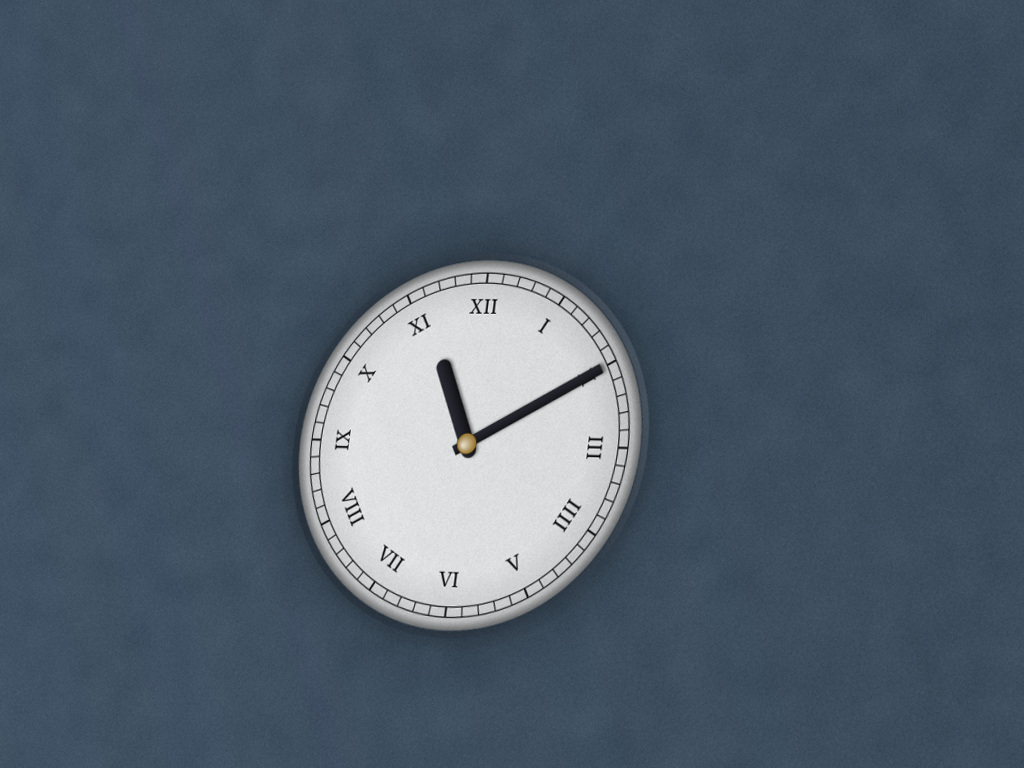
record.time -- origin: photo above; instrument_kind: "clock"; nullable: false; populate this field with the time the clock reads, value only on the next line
11:10
